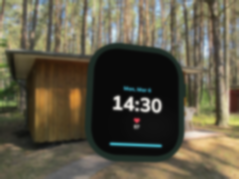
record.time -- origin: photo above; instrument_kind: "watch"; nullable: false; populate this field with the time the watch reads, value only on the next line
14:30
